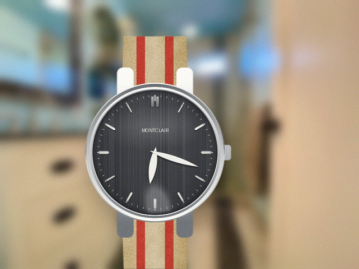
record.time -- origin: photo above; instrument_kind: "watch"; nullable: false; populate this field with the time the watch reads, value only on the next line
6:18
